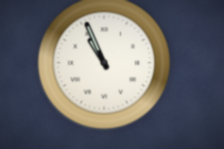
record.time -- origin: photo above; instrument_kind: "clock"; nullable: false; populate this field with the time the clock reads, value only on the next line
10:56
